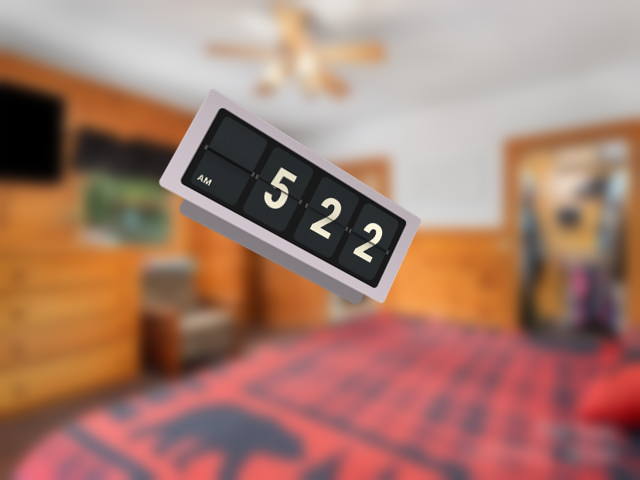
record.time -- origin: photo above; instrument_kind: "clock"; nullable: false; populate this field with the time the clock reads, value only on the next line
5:22
